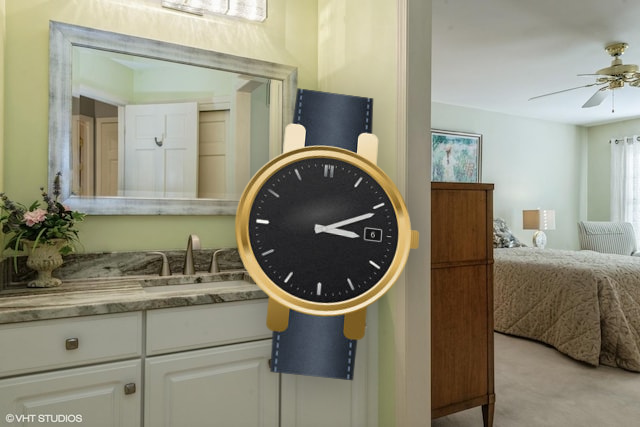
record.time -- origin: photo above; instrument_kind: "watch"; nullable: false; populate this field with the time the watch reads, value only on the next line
3:11
